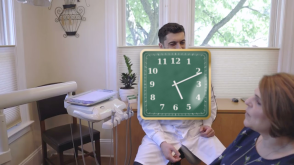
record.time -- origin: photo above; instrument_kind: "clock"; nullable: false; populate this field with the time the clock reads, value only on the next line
5:11
